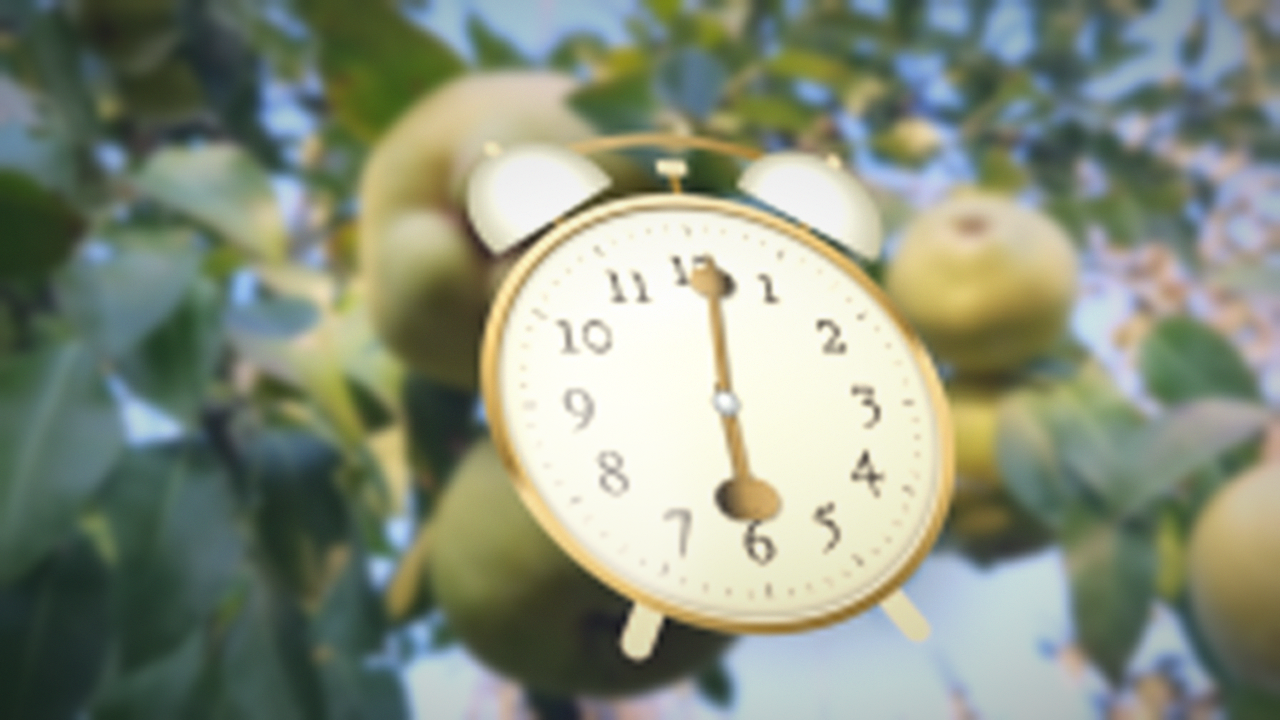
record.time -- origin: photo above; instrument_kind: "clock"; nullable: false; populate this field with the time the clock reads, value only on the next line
6:01
